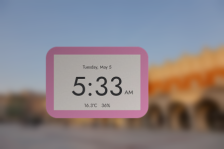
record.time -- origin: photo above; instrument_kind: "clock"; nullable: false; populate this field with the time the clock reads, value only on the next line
5:33
